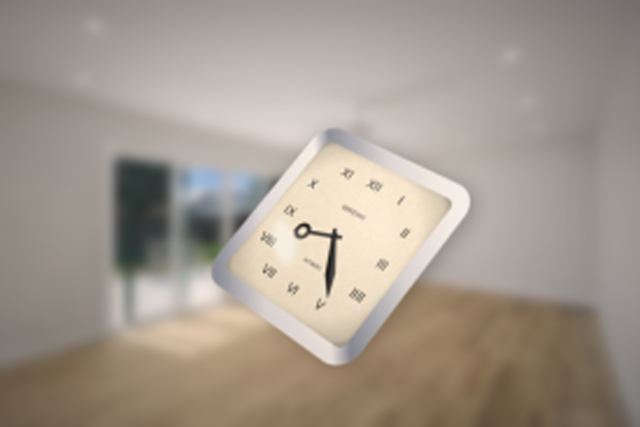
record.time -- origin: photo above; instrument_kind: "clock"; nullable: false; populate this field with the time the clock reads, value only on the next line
8:24
